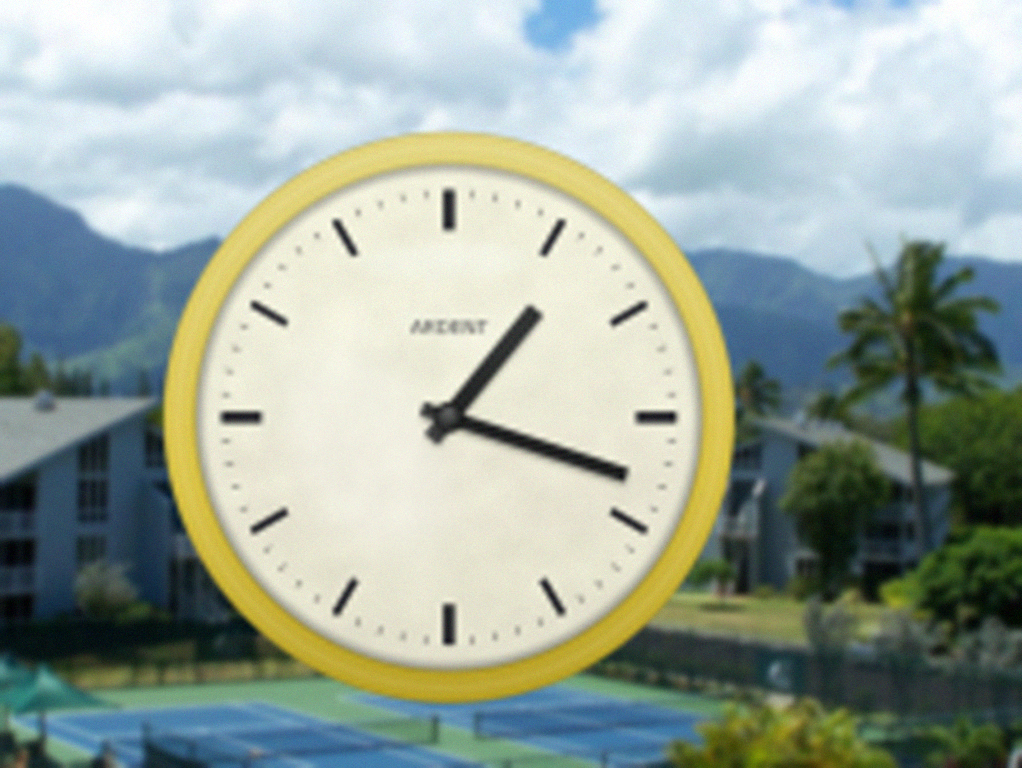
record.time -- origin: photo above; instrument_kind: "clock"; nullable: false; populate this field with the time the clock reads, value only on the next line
1:18
